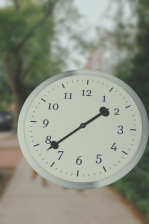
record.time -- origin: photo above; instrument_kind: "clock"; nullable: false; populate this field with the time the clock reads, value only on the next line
1:38
